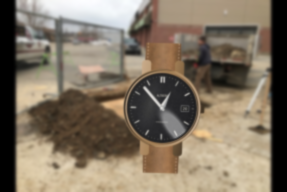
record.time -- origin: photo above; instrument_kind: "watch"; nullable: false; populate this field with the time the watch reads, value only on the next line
12:53
